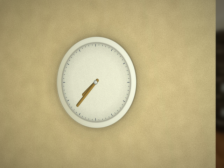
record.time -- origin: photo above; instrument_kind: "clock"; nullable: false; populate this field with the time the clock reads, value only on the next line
7:37
